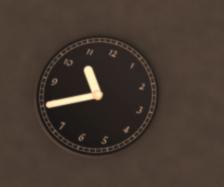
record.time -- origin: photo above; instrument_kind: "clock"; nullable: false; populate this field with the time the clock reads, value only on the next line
10:40
